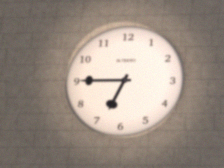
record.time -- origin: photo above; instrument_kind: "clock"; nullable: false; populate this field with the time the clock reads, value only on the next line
6:45
